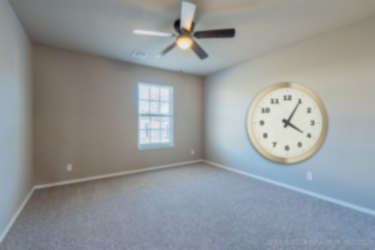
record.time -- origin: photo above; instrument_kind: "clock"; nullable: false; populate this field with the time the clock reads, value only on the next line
4:05
